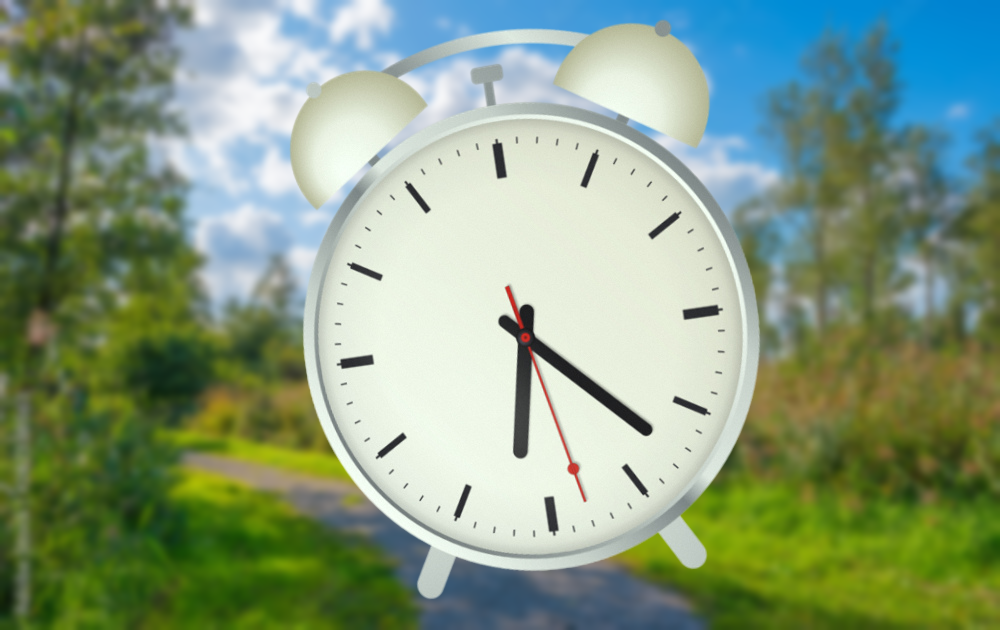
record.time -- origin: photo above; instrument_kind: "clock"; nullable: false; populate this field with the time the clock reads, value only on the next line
6:22:28
